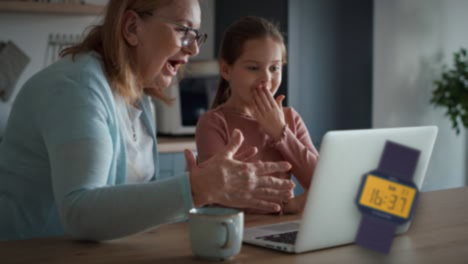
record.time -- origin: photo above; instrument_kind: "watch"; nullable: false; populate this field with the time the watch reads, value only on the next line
16:37
